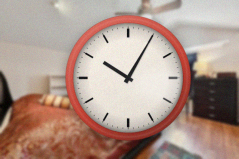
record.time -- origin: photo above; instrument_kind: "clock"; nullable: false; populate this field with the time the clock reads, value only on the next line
10:05
